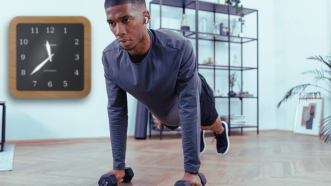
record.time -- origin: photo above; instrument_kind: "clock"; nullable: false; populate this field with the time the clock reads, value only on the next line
11:38
